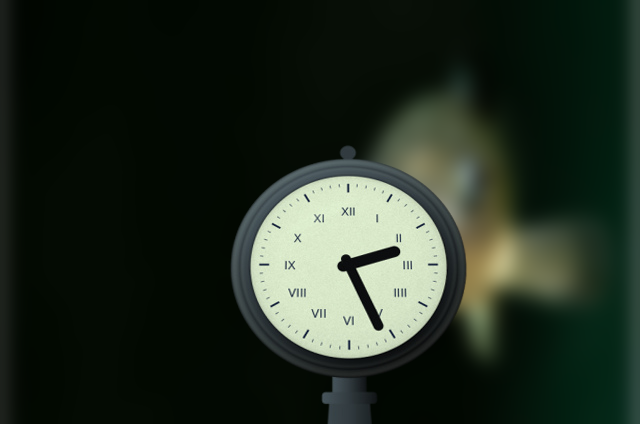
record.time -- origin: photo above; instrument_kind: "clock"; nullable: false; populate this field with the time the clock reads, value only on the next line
2:26
